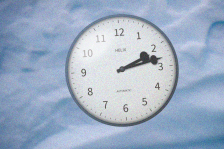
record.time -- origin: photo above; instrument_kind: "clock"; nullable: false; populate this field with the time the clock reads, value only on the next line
2:13
